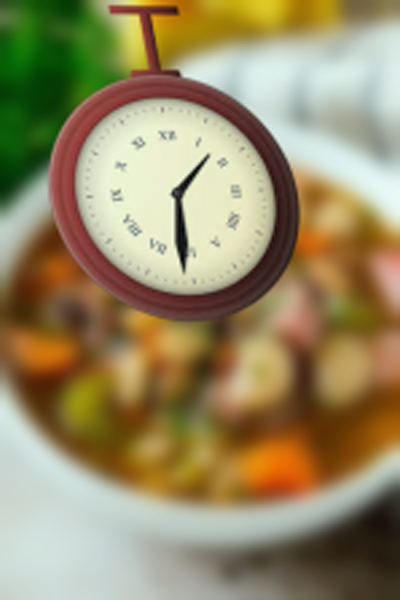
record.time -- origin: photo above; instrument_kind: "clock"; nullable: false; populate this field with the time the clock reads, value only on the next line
1:31
